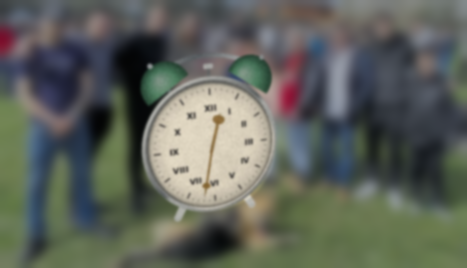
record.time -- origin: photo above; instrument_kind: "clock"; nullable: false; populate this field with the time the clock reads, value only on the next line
12:32
